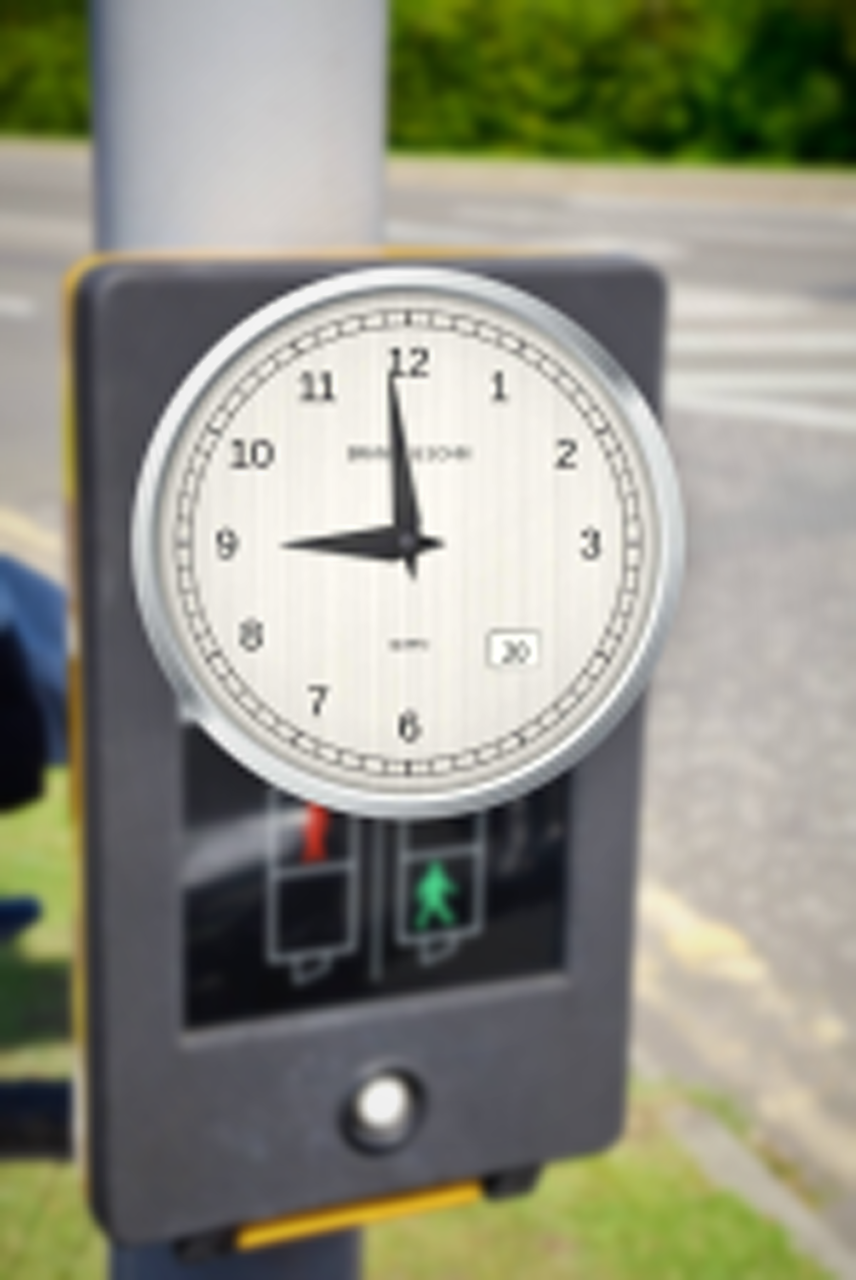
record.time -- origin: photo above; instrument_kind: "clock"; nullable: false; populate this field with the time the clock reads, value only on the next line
8:59
